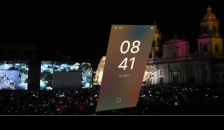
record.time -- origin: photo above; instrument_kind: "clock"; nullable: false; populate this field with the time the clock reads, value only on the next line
8:41
